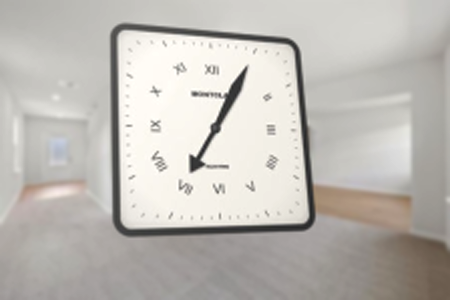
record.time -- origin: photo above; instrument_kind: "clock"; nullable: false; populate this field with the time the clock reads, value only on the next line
7:05
